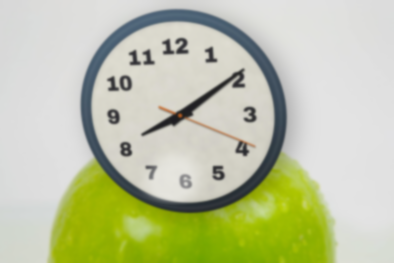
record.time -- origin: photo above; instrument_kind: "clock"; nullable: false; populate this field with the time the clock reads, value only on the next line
8:09:19
